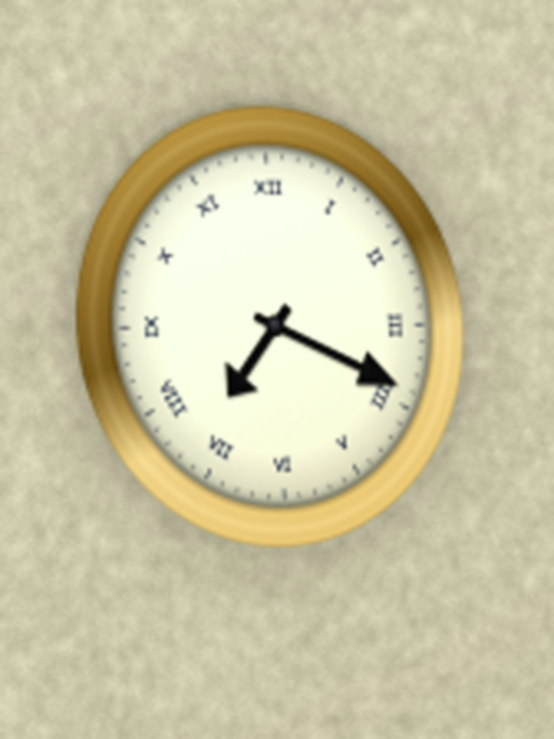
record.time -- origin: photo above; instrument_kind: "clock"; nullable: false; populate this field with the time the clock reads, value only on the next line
7:19
